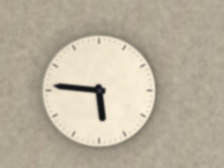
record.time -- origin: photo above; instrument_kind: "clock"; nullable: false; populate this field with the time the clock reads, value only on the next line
5:46
